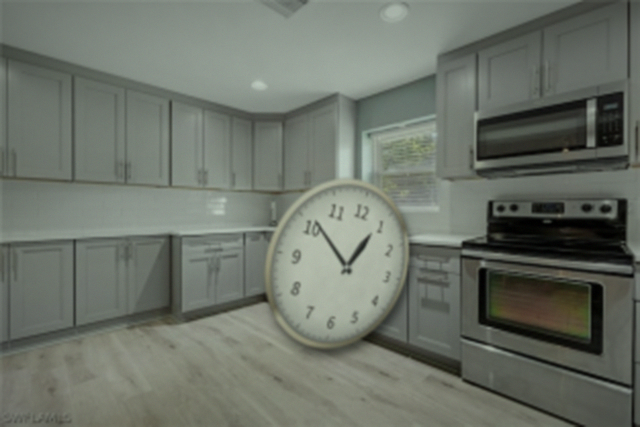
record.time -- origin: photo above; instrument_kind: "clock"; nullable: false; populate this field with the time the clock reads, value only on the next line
12:51
